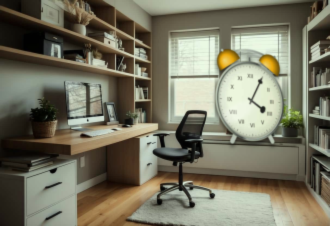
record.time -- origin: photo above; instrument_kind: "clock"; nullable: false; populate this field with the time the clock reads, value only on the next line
4:05
